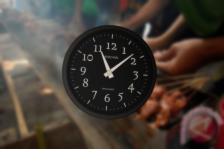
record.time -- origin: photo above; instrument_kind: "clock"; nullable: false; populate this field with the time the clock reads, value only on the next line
11:08
